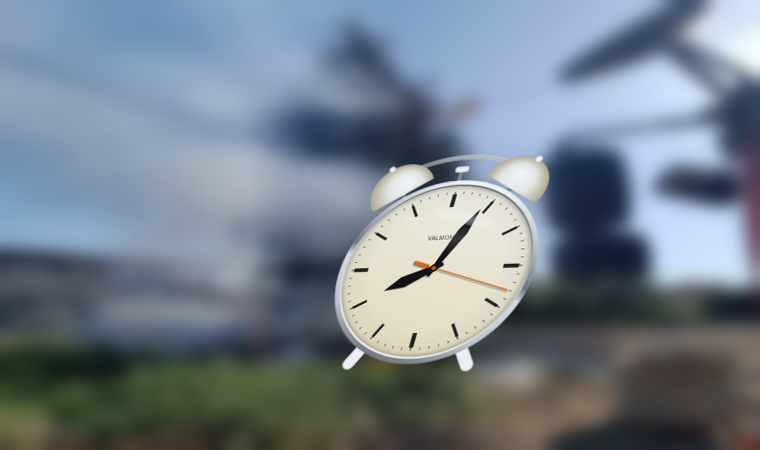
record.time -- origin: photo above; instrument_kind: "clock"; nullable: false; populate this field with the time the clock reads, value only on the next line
8:04:18
